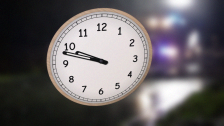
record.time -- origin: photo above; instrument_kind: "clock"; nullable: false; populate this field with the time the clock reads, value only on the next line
9:48
